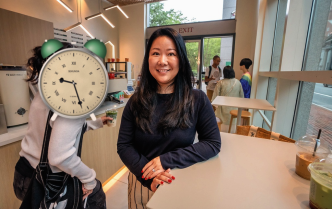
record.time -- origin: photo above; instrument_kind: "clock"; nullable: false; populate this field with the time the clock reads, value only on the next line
9:27
